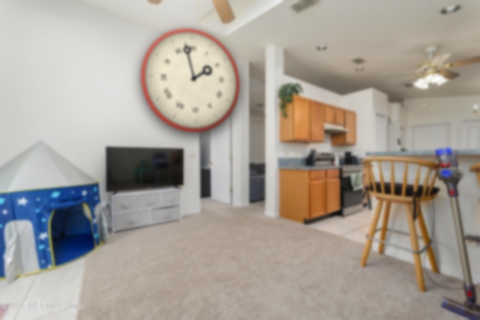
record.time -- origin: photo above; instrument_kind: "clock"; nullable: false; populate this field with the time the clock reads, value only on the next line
1:58
